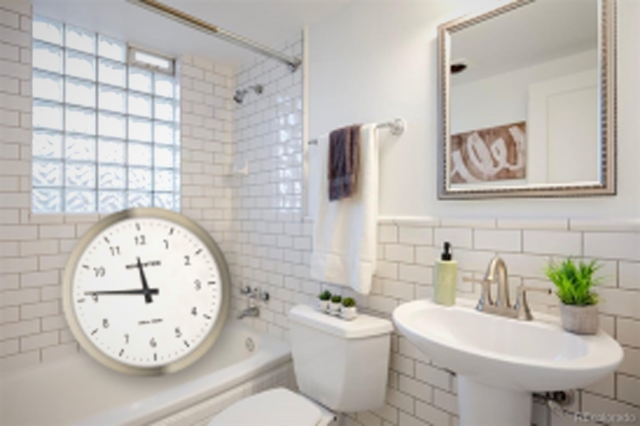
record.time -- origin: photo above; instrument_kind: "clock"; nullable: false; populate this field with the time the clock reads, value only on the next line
11:46
